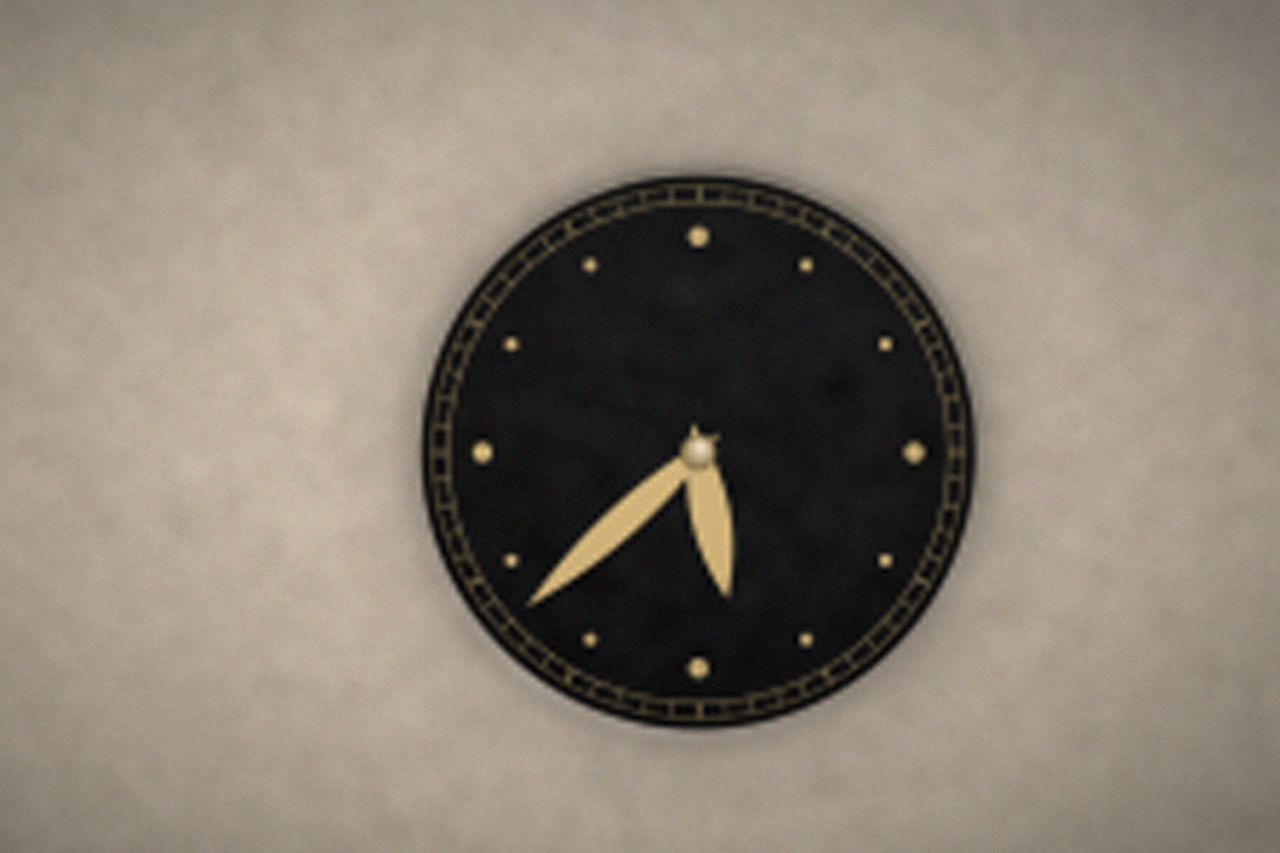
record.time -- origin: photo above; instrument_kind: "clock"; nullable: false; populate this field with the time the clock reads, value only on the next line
5:38
